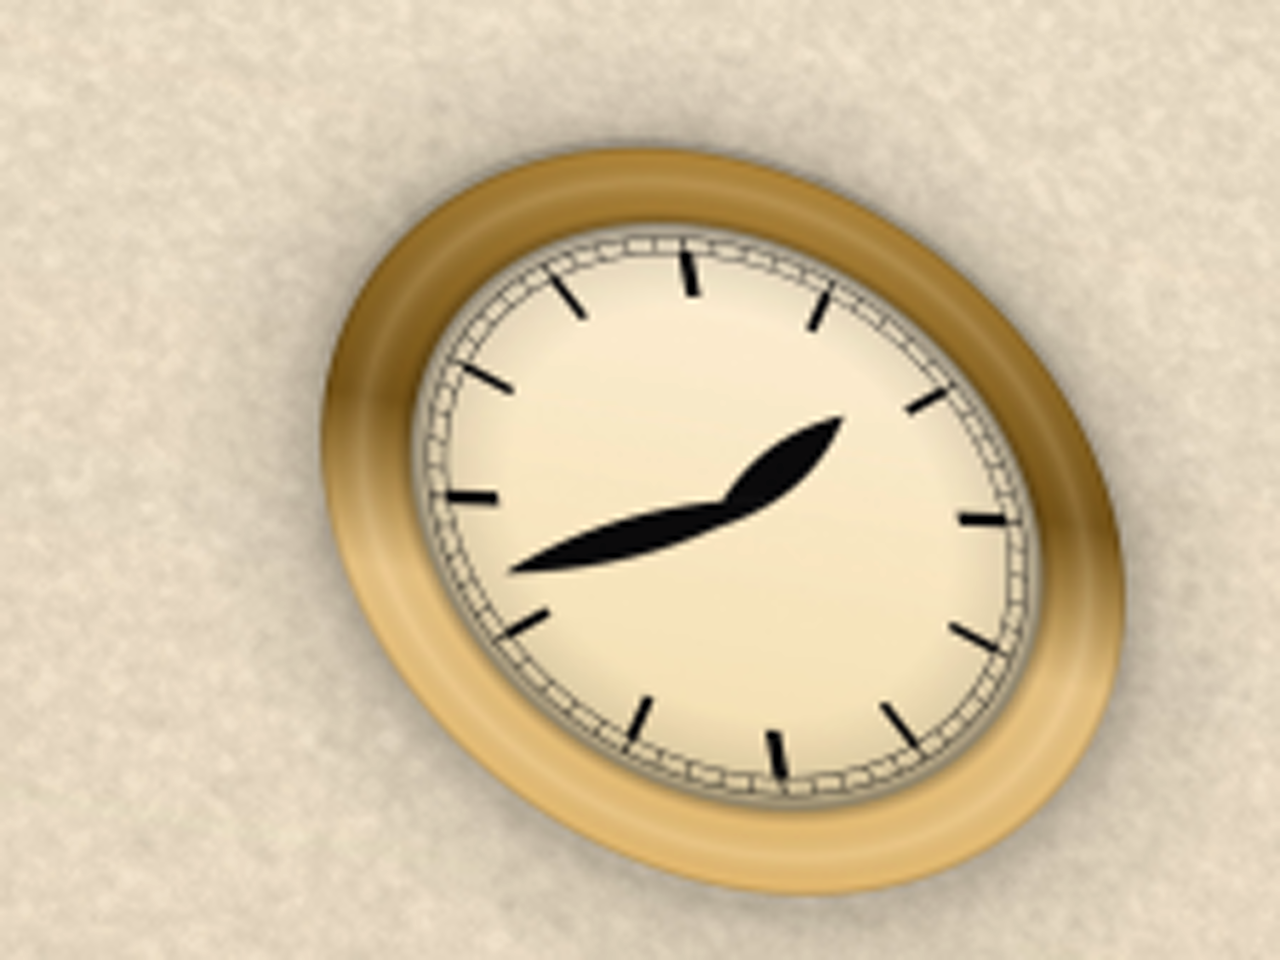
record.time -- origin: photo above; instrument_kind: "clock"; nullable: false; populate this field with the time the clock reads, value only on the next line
1:42
